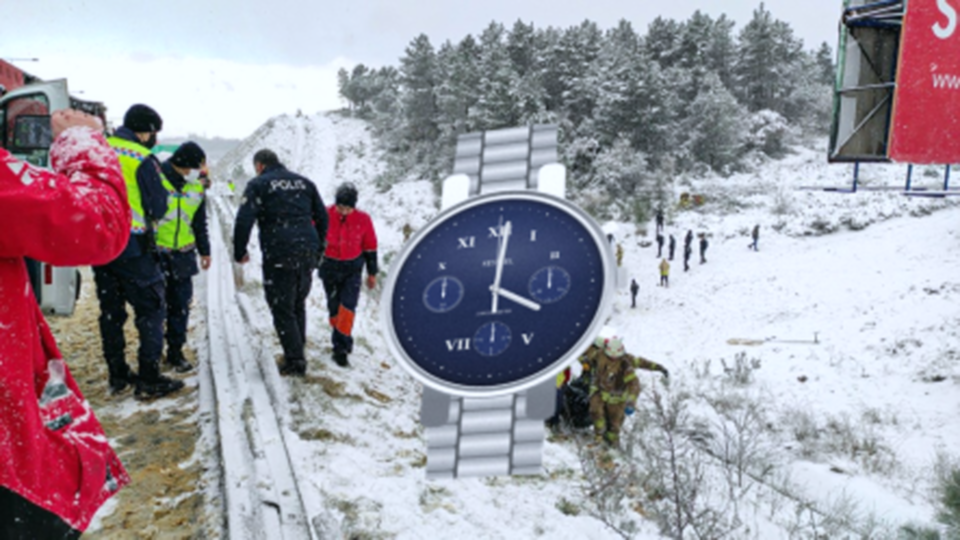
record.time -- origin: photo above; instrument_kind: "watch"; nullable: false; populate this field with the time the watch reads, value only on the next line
4:01
